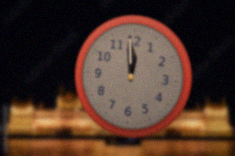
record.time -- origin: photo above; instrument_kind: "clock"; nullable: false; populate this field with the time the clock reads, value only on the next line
11:59
